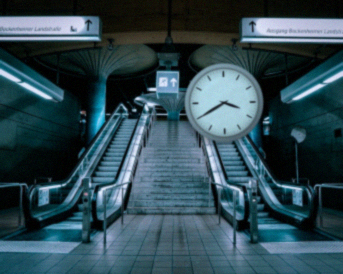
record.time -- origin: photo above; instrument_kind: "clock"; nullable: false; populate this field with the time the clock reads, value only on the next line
3:40
